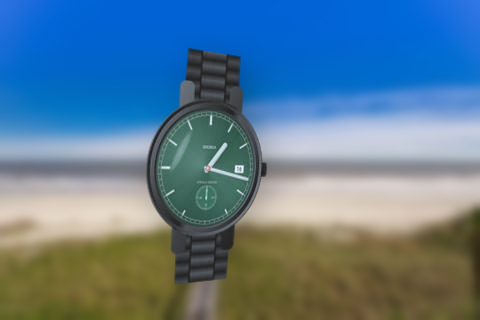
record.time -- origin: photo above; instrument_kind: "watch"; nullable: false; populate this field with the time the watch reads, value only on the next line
1:17
